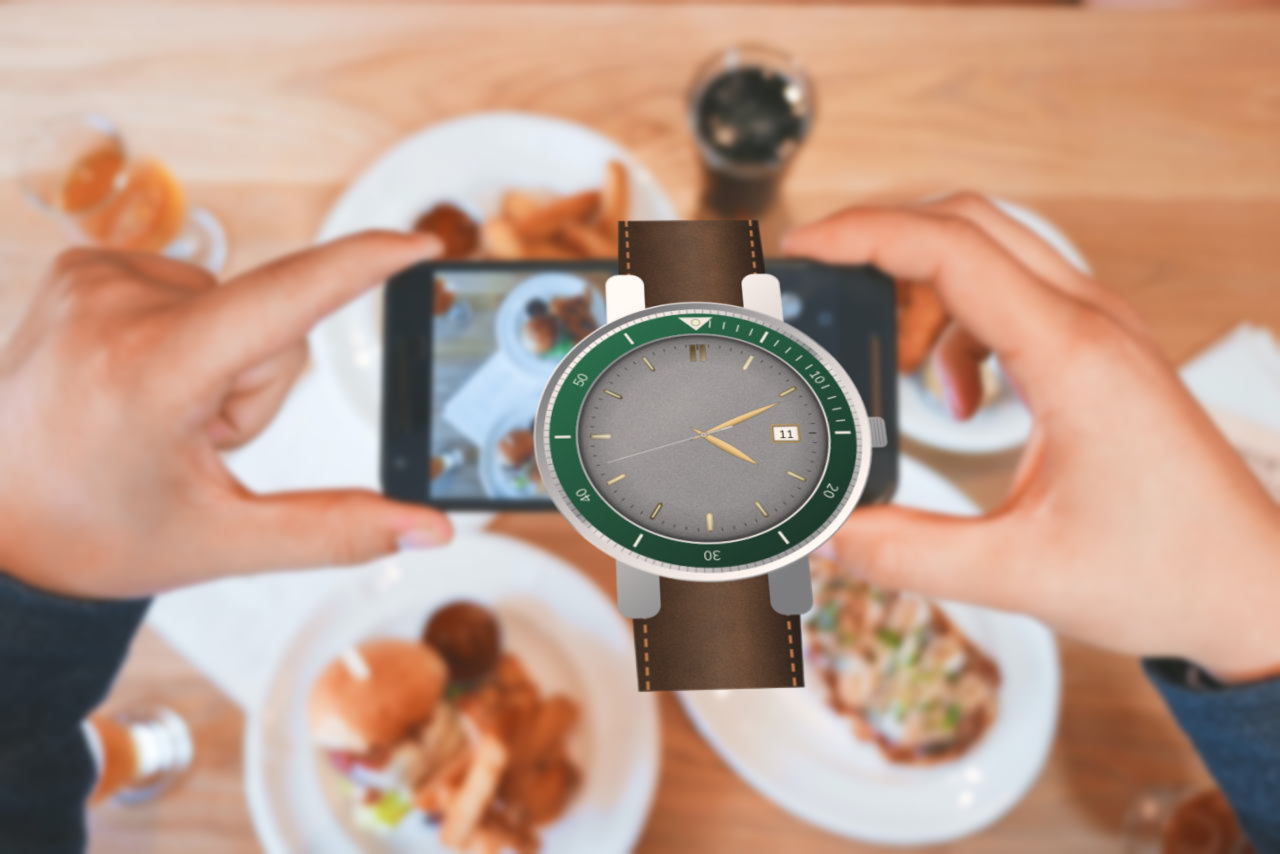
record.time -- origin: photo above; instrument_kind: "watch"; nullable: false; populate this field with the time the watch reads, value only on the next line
4:10:42
